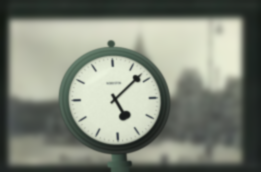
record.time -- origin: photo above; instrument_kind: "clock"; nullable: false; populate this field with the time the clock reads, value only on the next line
5:08
